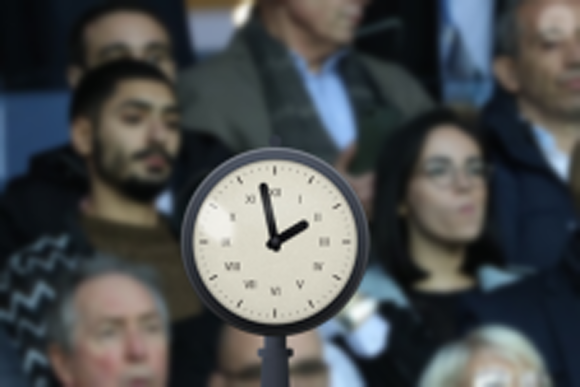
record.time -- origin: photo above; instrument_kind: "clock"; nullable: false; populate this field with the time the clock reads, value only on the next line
1:58
